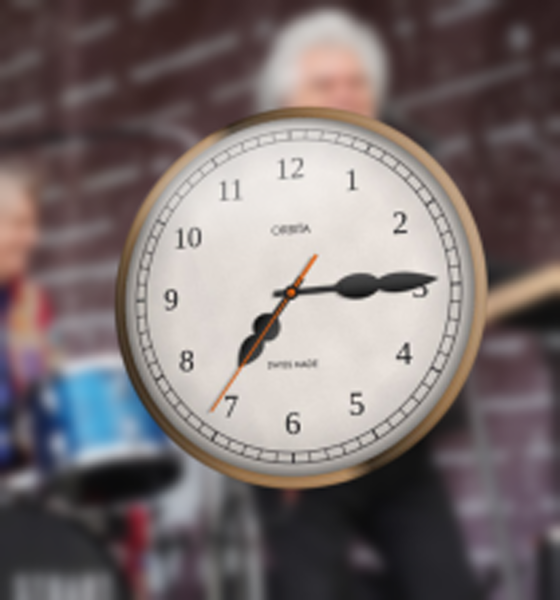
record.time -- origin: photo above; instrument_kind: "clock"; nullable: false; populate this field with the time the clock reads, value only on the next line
7:14:36
